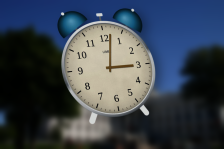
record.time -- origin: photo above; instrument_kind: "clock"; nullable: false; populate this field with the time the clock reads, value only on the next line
3:02
